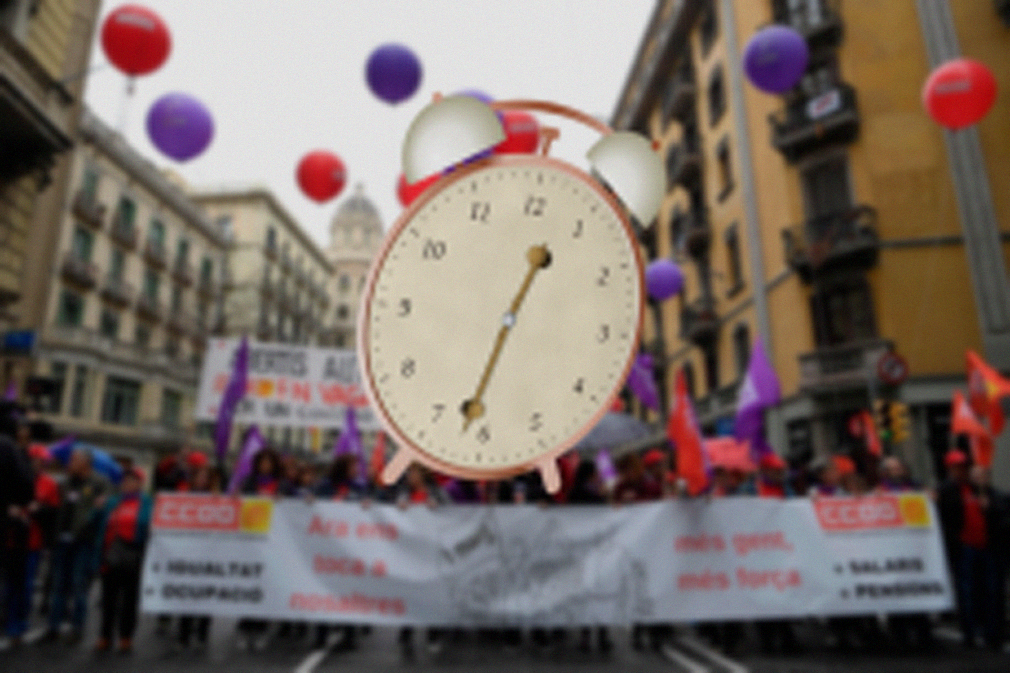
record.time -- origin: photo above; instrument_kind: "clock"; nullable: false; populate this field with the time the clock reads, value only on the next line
12:32
